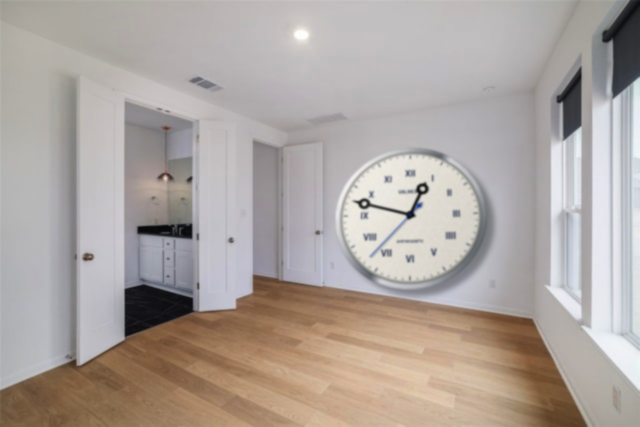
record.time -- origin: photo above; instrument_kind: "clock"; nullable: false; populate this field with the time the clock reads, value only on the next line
12:47:37
